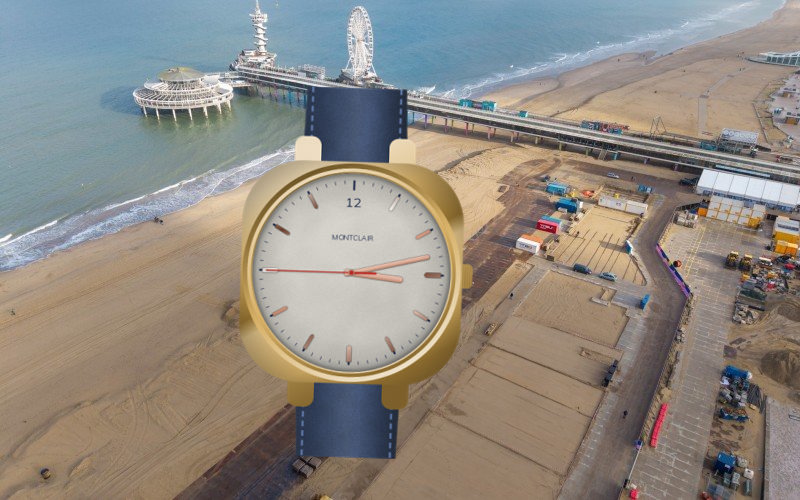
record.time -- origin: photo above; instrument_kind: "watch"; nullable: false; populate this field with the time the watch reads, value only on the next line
3:12:45
